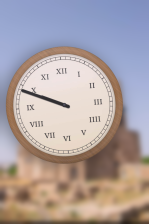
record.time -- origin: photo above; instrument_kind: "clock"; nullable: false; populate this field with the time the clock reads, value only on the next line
9:49
